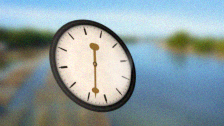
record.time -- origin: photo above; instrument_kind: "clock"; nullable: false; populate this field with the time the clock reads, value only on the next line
12:33
